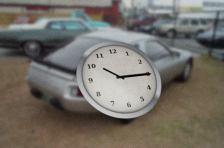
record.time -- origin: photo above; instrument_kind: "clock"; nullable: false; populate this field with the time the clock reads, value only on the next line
10:15
